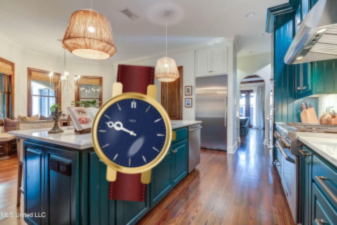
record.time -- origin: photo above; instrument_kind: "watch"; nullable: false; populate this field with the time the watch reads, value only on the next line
9:48
